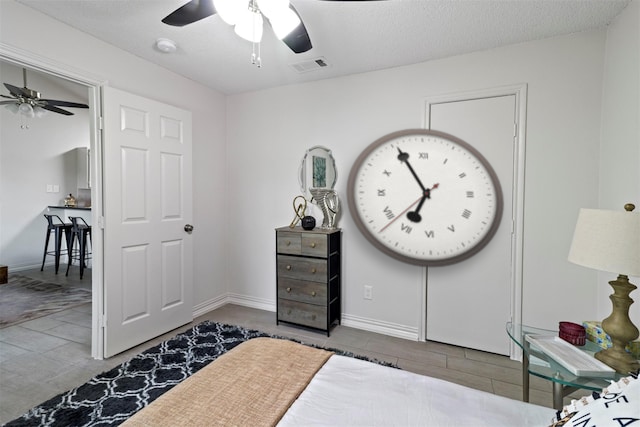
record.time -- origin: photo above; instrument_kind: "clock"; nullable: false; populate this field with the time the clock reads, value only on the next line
6:55:38
